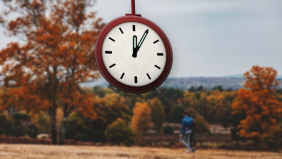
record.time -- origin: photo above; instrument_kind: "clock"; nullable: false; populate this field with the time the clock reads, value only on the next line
12:05
